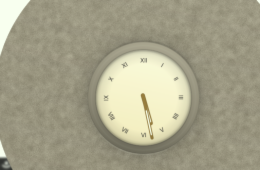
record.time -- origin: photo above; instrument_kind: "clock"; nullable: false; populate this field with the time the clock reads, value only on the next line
5:28
